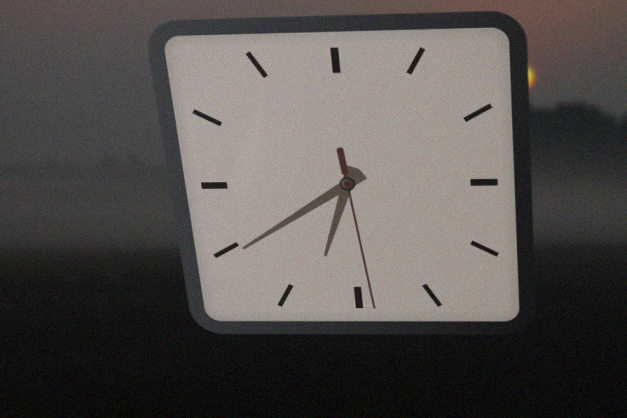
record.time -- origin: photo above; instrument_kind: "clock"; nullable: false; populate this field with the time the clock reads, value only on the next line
6:39:29
